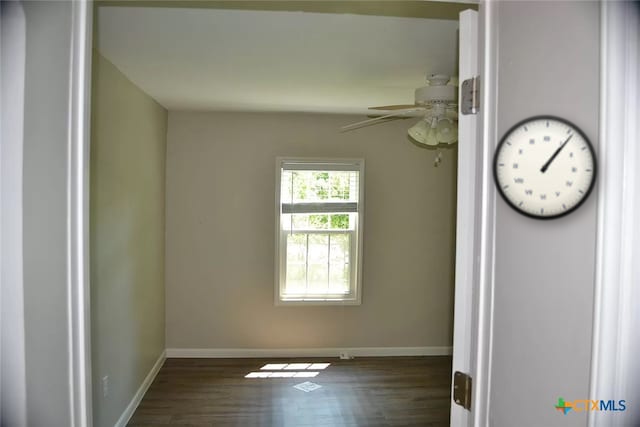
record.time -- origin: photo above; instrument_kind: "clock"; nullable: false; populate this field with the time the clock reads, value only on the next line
1:06
